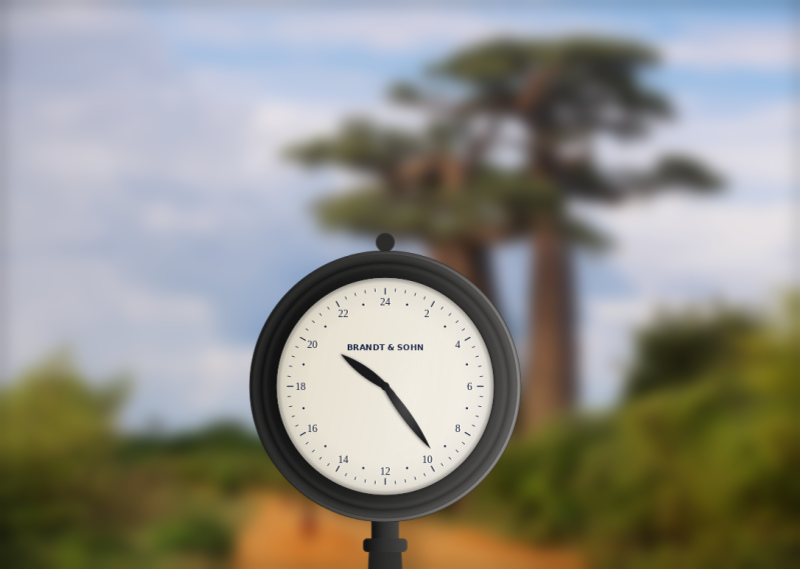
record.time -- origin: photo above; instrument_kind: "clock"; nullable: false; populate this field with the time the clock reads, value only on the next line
20:24
